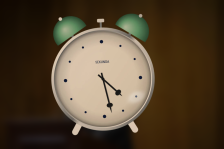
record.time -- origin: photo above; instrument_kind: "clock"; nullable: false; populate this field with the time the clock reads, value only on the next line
4:28
